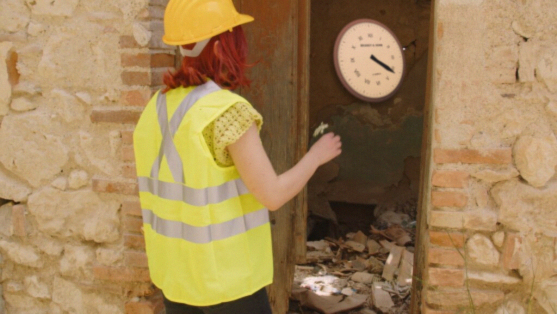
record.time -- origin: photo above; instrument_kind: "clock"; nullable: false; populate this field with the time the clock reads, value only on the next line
4:21
